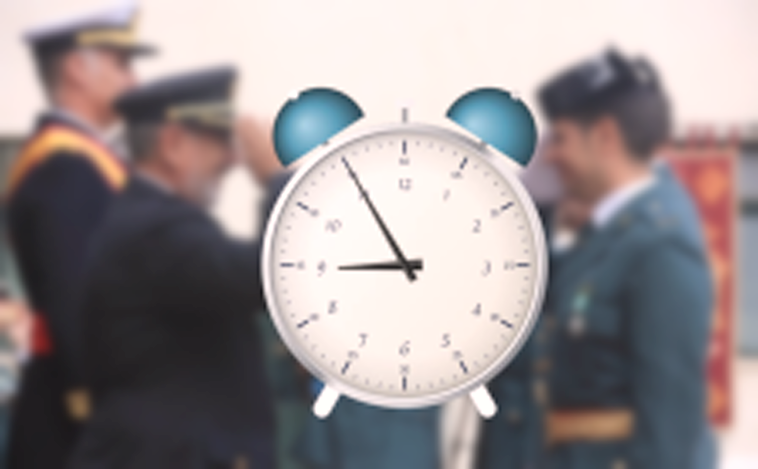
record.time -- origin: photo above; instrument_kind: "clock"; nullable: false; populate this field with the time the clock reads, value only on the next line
8:55
